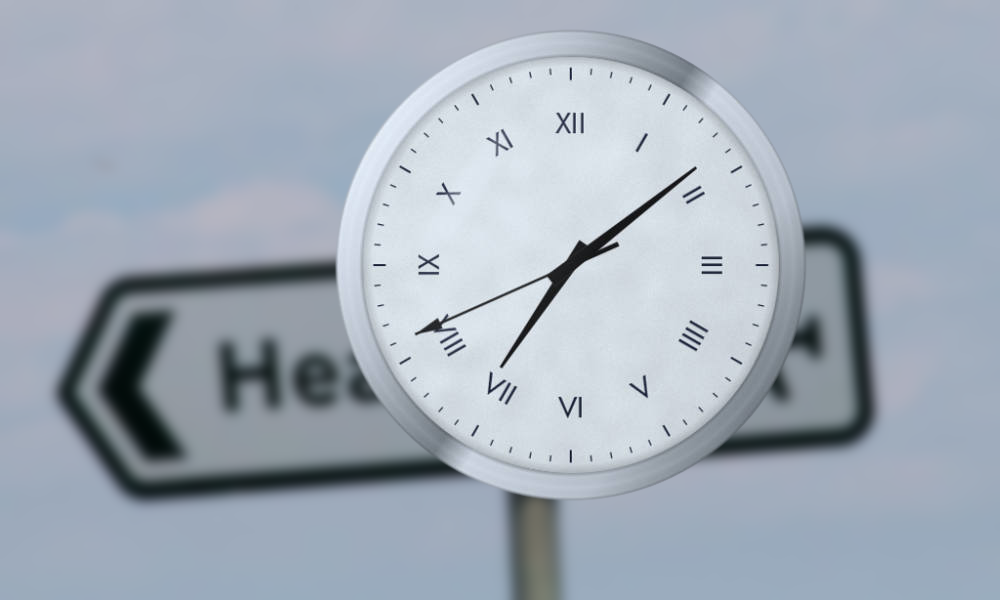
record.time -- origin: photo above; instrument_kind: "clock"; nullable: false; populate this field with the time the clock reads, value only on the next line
7:08:41
